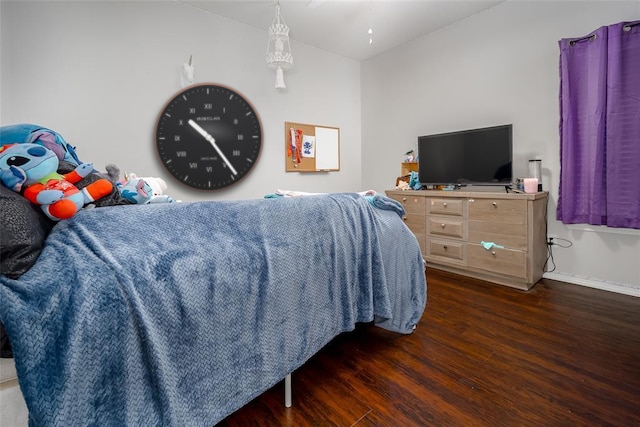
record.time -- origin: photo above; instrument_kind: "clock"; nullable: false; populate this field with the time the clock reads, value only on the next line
10:24
